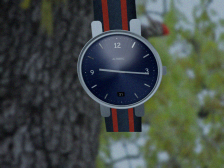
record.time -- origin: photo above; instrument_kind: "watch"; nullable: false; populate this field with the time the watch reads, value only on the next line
9:16
